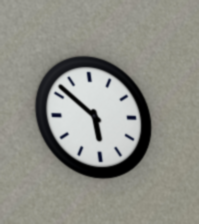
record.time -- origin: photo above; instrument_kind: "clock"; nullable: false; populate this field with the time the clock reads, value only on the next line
5:52
